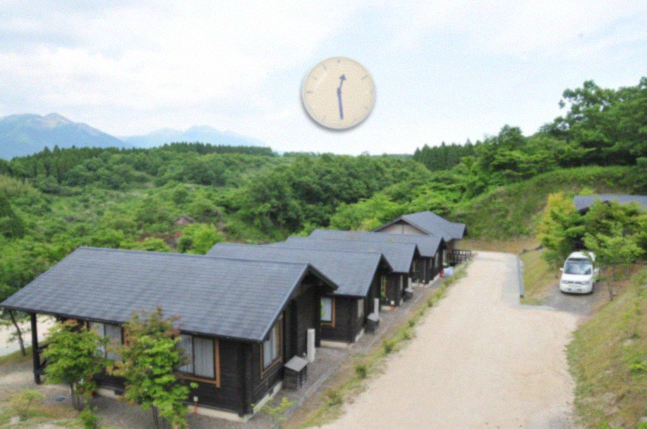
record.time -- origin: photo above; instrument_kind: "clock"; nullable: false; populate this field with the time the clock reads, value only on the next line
12:29
